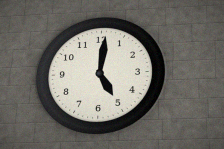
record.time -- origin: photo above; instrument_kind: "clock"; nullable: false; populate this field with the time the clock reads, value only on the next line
5:01
